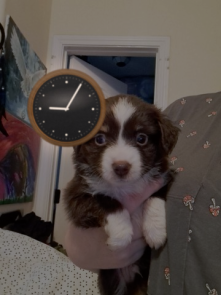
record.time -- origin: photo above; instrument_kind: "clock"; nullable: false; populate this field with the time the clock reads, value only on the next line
9:05
